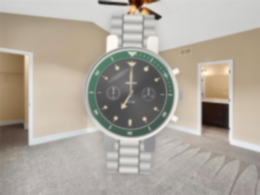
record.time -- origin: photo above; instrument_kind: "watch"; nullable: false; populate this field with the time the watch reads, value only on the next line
7:00
